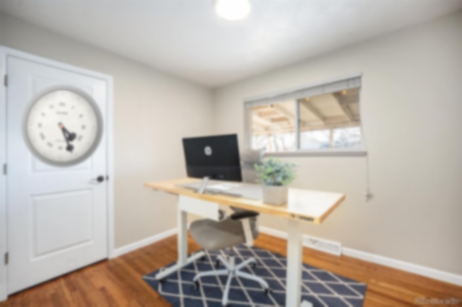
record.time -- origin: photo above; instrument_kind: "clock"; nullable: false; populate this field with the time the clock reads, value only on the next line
4:26
